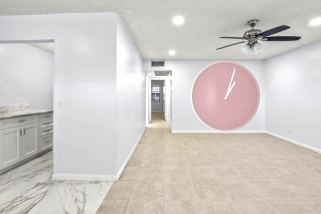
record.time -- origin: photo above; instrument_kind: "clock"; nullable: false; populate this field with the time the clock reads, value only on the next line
1:03
